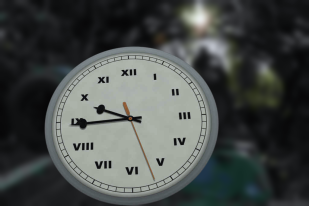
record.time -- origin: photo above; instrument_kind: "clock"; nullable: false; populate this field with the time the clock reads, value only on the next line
9:44:27
